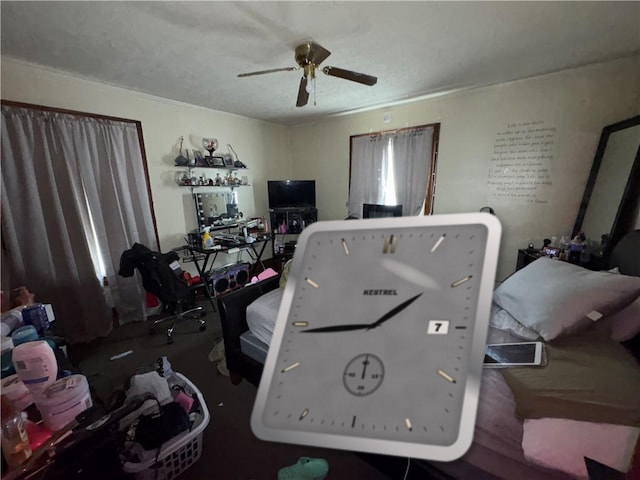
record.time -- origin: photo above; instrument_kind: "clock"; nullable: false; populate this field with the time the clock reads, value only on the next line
1:44
